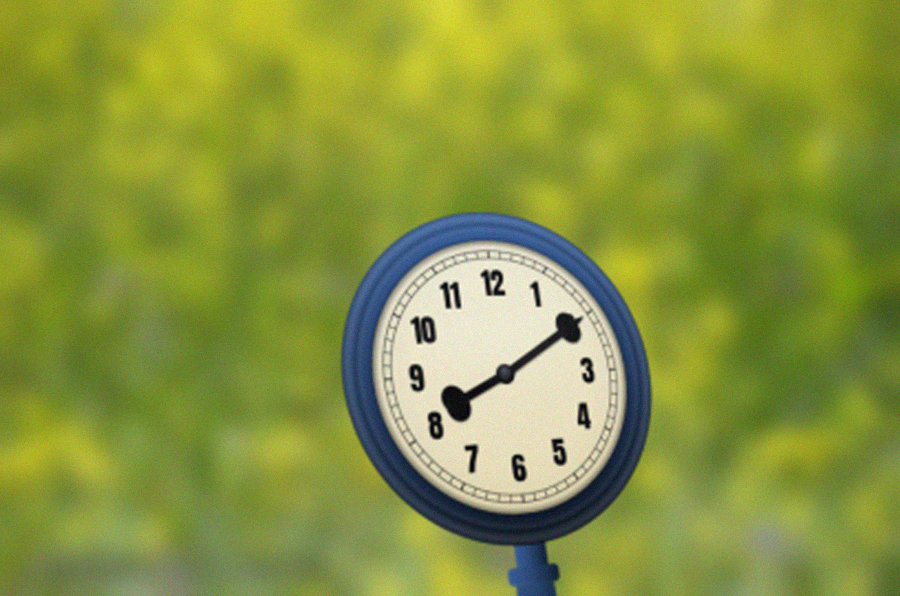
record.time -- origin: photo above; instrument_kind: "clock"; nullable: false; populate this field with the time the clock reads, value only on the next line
8:10
